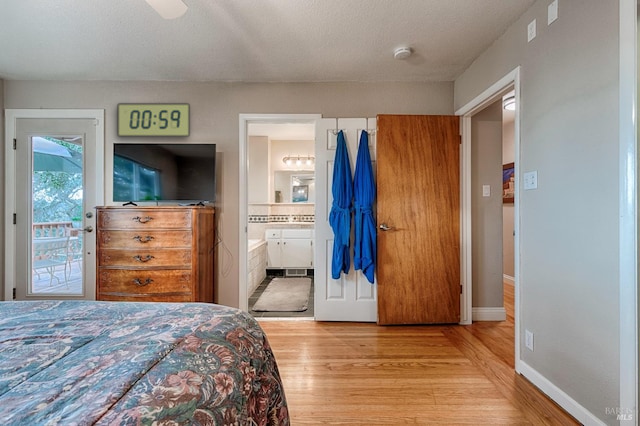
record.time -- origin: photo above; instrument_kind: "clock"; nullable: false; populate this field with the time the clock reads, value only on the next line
0:59
